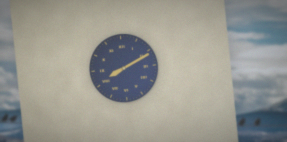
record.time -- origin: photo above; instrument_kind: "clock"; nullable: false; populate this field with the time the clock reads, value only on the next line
8:11
